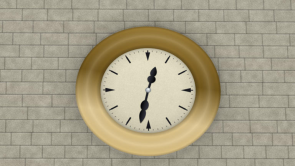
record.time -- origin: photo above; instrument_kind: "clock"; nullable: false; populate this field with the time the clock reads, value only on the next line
12:32
